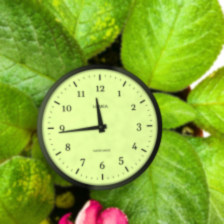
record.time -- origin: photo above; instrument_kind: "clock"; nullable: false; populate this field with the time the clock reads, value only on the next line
11:44
